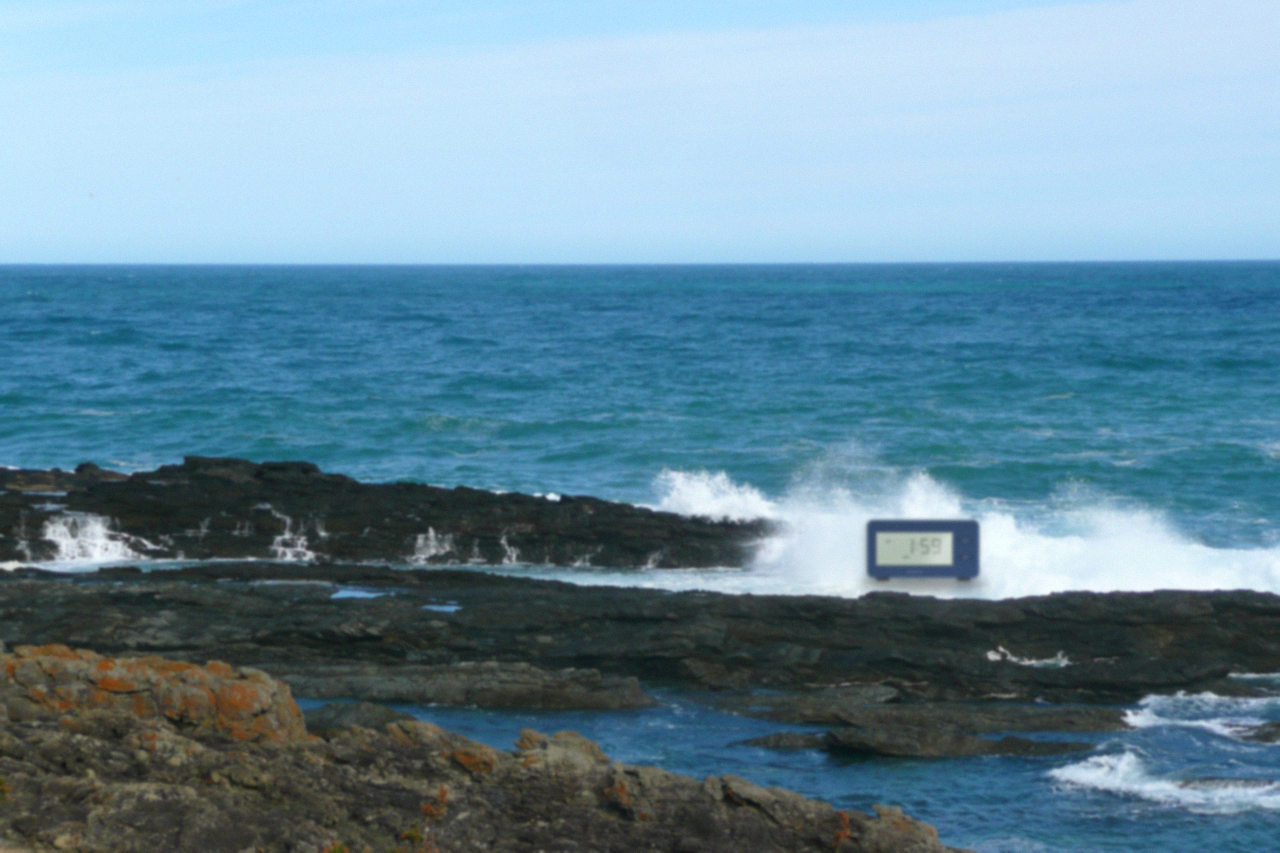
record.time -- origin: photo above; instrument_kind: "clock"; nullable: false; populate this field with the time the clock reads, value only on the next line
1:59
